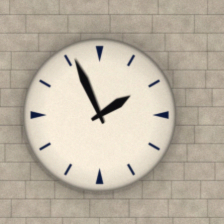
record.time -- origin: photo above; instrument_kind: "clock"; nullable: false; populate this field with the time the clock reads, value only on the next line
1:56
